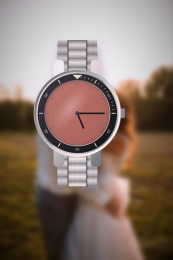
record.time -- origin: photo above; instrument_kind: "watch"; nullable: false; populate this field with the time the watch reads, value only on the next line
5:15
